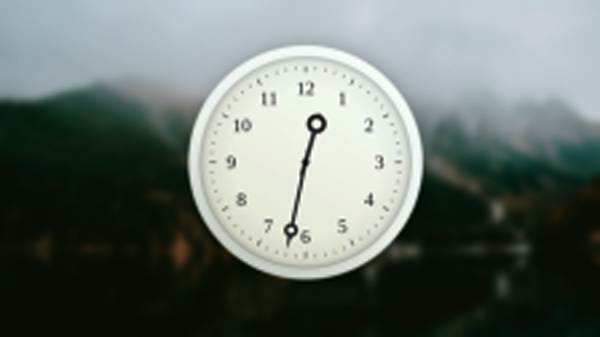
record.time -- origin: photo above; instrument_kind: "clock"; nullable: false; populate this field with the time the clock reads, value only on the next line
12:32
